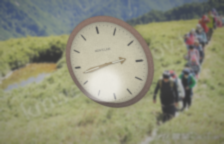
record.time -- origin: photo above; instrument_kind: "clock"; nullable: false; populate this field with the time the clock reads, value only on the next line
2:43
